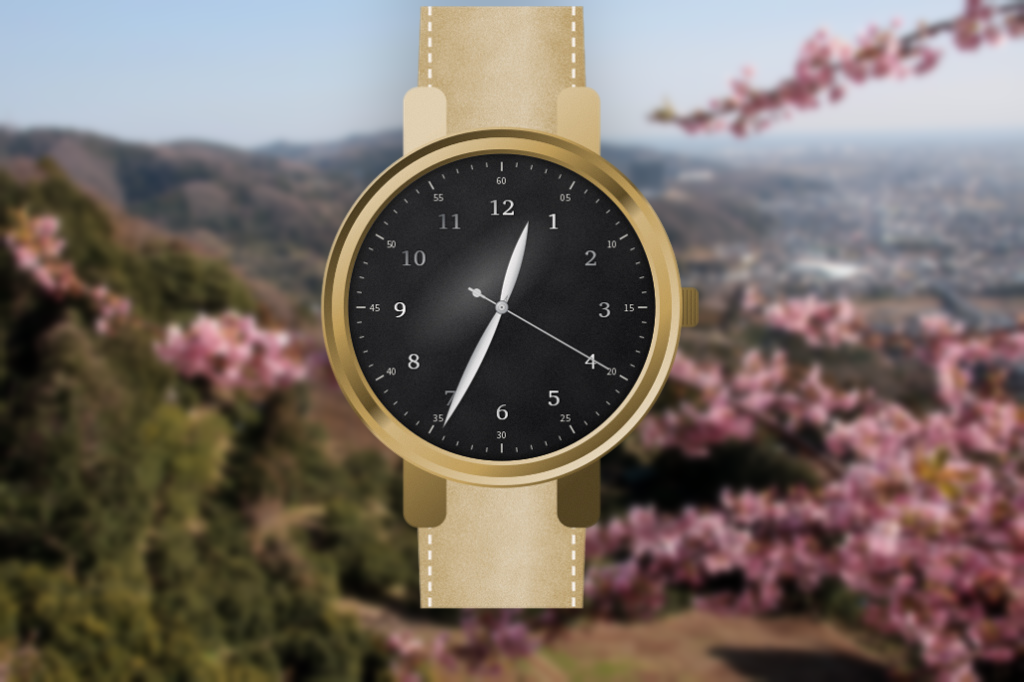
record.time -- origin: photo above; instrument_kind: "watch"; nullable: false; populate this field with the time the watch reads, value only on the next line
12:34:20
